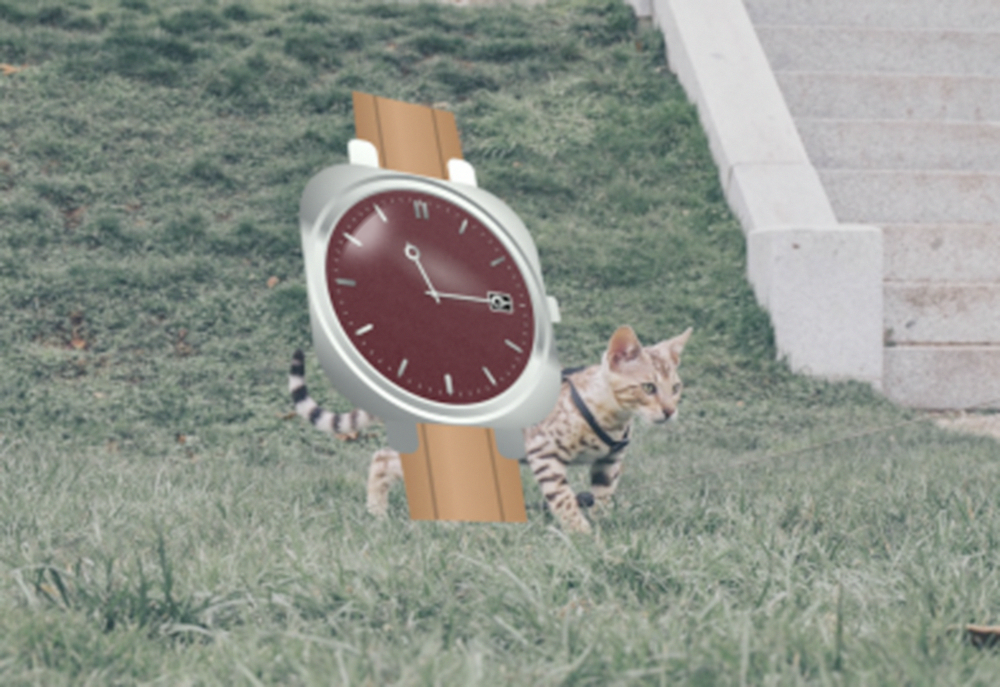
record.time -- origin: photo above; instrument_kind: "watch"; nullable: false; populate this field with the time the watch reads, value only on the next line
11:15
